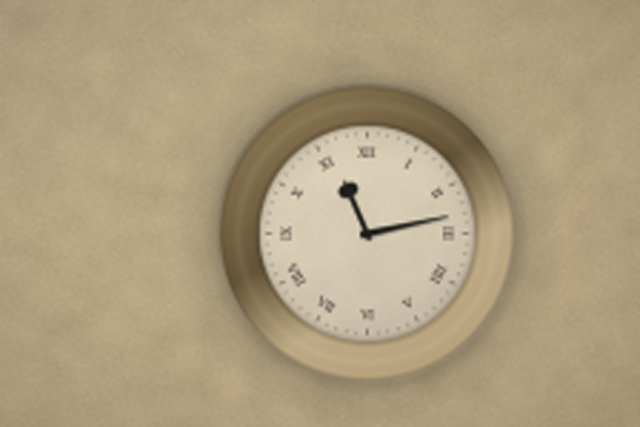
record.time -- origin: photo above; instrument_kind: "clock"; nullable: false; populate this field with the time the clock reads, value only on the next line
11:13
